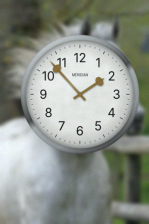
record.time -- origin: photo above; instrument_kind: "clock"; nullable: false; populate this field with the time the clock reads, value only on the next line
1:53
